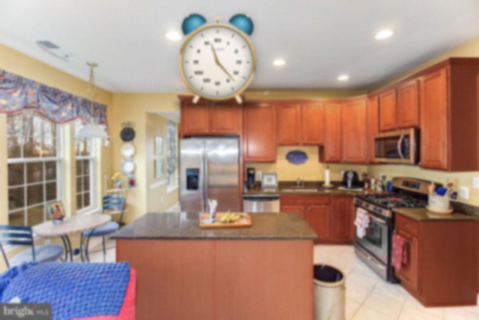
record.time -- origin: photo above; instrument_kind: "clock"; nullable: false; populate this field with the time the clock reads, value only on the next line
11:23
